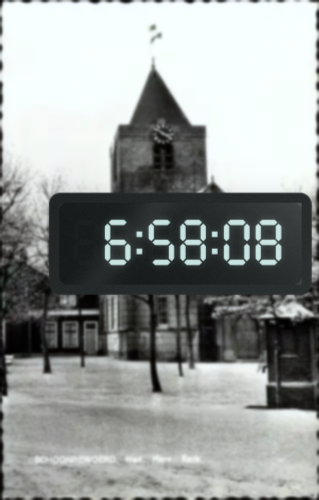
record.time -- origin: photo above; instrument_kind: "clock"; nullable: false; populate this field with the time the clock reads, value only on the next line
6:58:08
